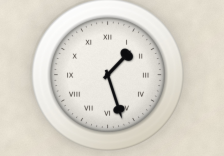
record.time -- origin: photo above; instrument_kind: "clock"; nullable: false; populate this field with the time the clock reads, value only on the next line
1:27
